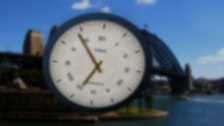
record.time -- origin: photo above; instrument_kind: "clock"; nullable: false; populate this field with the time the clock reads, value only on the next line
6:54
